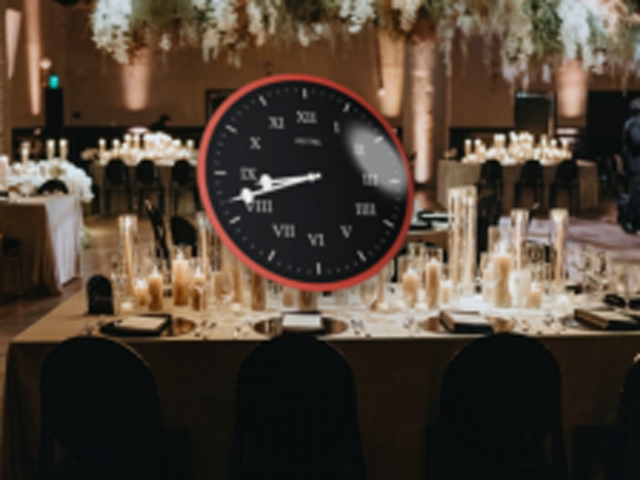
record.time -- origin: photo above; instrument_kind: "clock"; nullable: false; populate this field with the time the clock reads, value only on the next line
8:42
